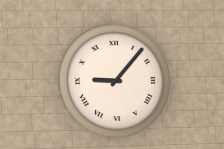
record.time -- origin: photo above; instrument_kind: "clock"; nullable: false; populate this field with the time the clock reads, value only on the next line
9:07
